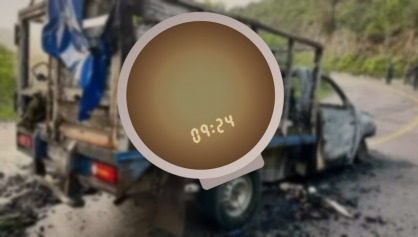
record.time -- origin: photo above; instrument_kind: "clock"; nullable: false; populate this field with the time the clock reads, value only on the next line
9:24
